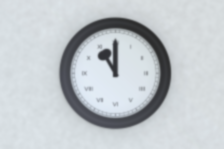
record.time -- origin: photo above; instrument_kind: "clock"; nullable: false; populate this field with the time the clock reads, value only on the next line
11:00
